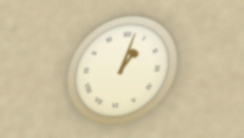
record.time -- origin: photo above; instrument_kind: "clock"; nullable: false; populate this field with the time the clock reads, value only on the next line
1:02
